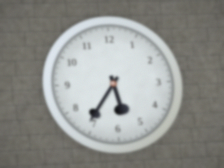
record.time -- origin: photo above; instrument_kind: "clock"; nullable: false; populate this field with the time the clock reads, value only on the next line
5:36
